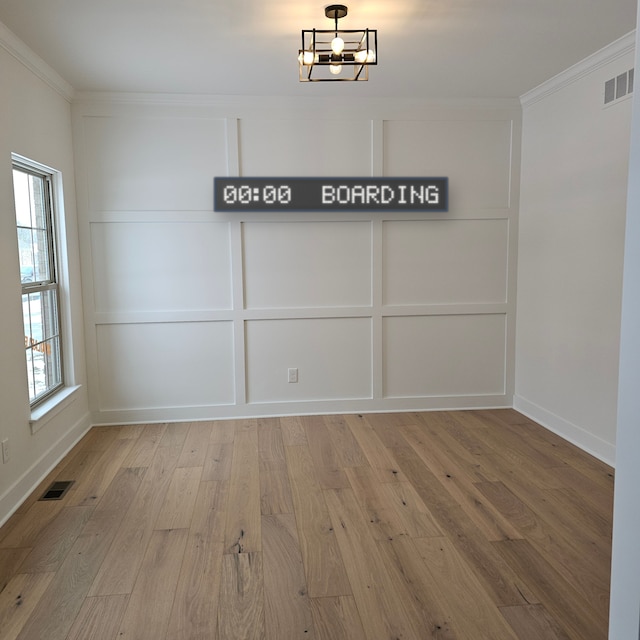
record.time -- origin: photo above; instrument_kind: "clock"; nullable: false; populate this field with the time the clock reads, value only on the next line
0:00
